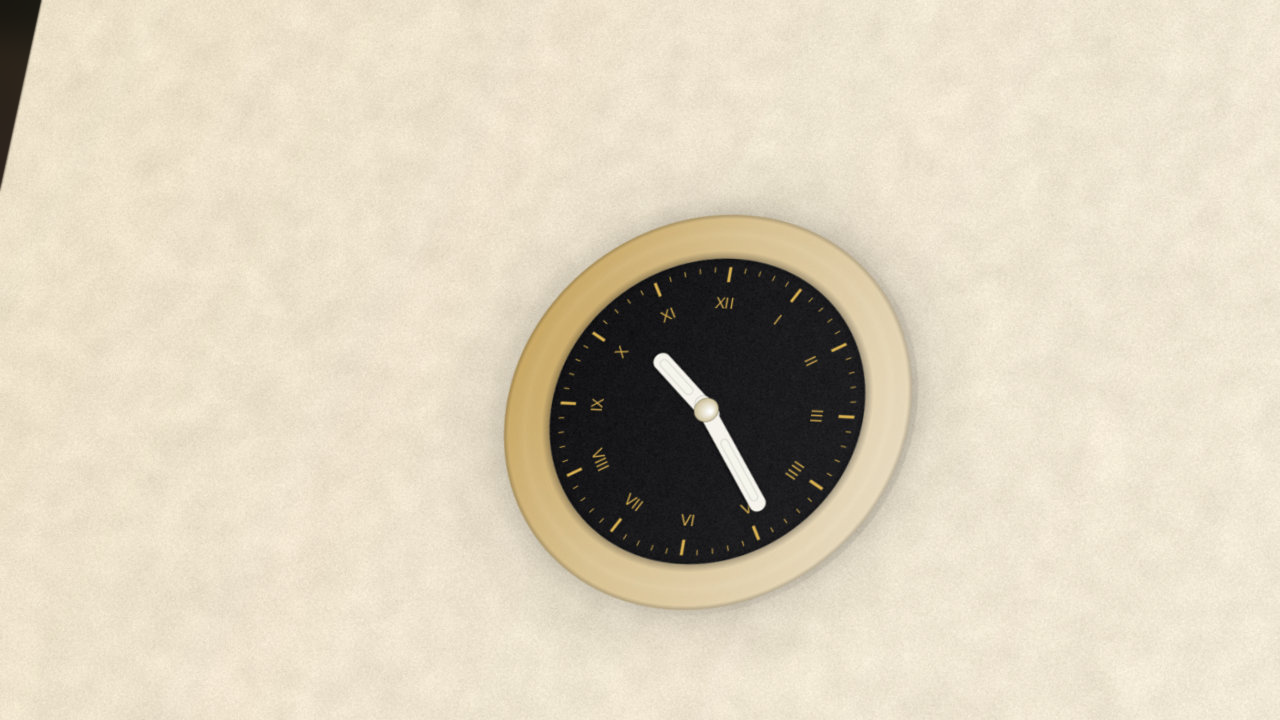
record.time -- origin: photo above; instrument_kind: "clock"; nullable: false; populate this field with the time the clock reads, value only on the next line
10:24
